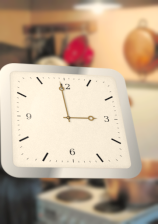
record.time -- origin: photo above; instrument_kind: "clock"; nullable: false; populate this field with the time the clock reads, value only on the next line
2:59
